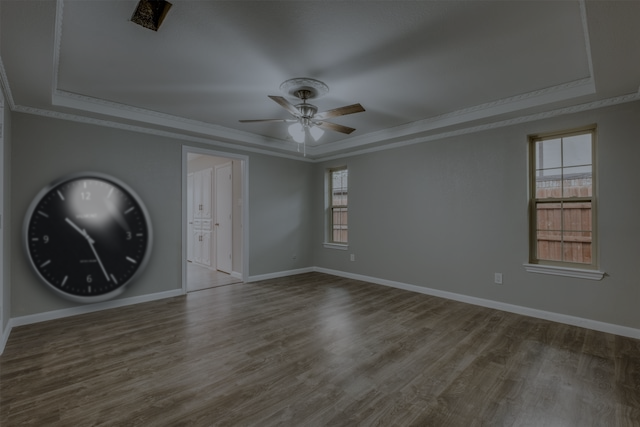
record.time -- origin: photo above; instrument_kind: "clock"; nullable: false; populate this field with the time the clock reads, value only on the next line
10:26
